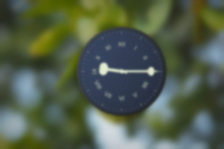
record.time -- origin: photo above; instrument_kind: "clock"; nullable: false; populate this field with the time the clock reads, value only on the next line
9:15
